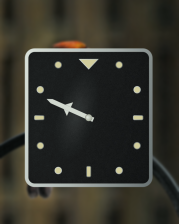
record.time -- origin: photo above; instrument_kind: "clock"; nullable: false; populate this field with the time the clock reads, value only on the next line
9:49
